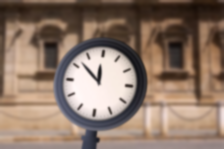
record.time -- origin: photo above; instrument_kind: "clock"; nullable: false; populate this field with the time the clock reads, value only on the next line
11:52
